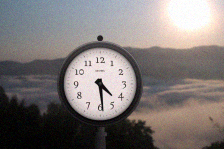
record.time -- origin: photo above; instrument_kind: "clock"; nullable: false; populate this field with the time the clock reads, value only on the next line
4:29
